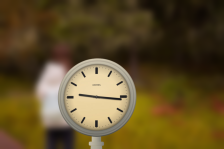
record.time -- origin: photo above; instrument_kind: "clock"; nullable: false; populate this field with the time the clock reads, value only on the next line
9:16
